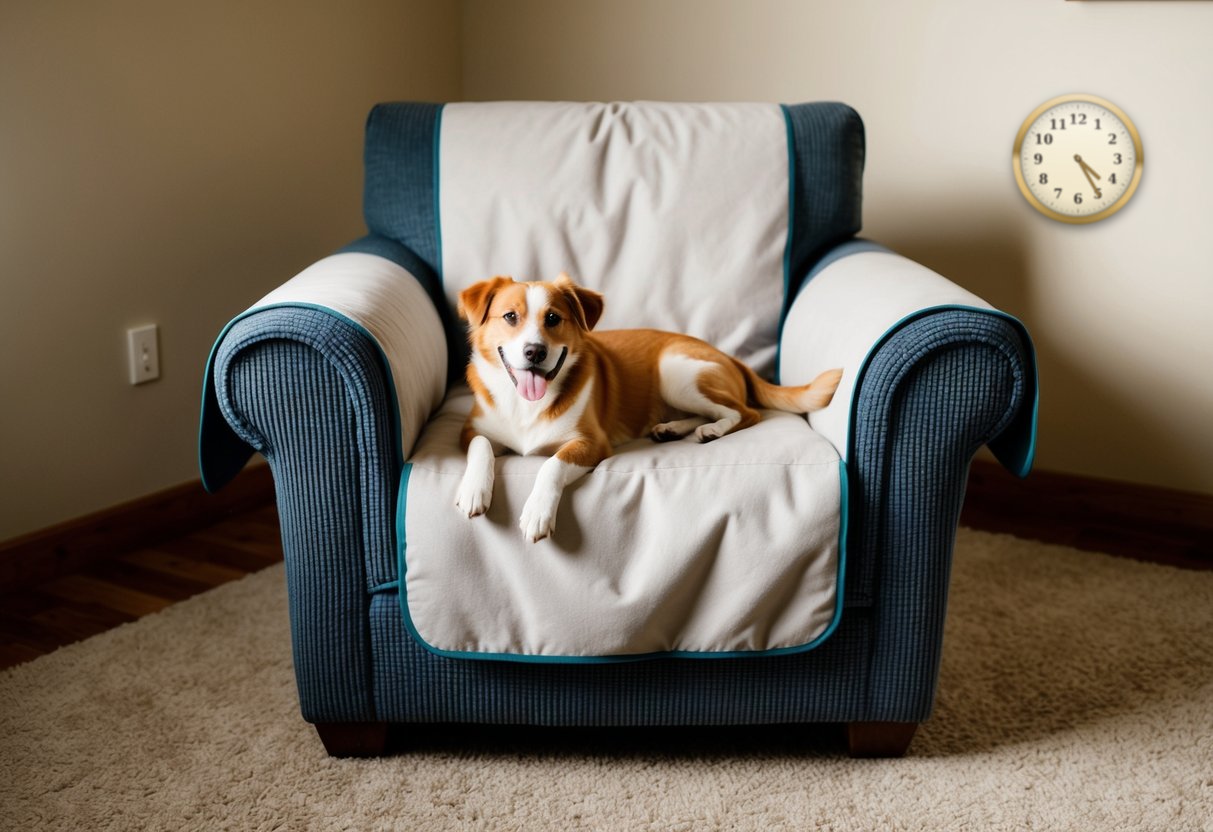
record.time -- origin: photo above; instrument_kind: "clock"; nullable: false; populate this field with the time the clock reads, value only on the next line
4:25
